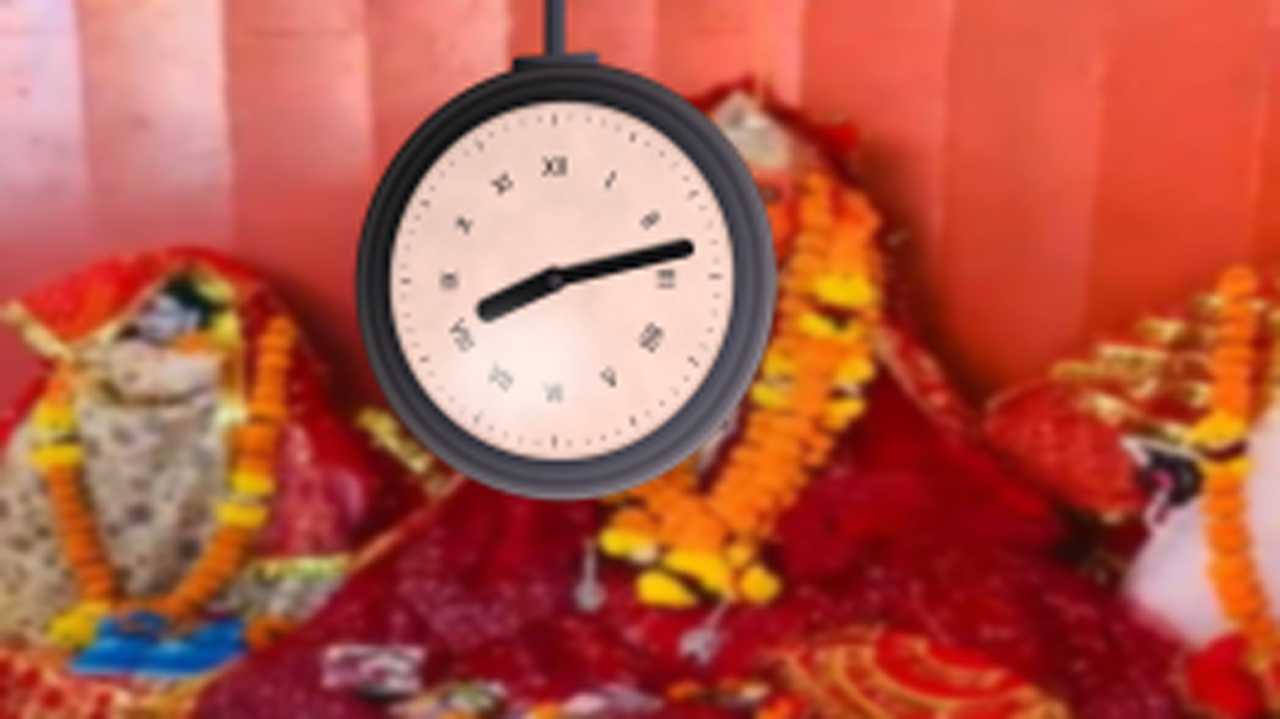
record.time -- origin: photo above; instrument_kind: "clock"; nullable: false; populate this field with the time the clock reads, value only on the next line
8:13
